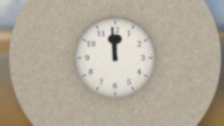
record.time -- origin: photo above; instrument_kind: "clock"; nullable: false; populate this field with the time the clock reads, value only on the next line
11:59
